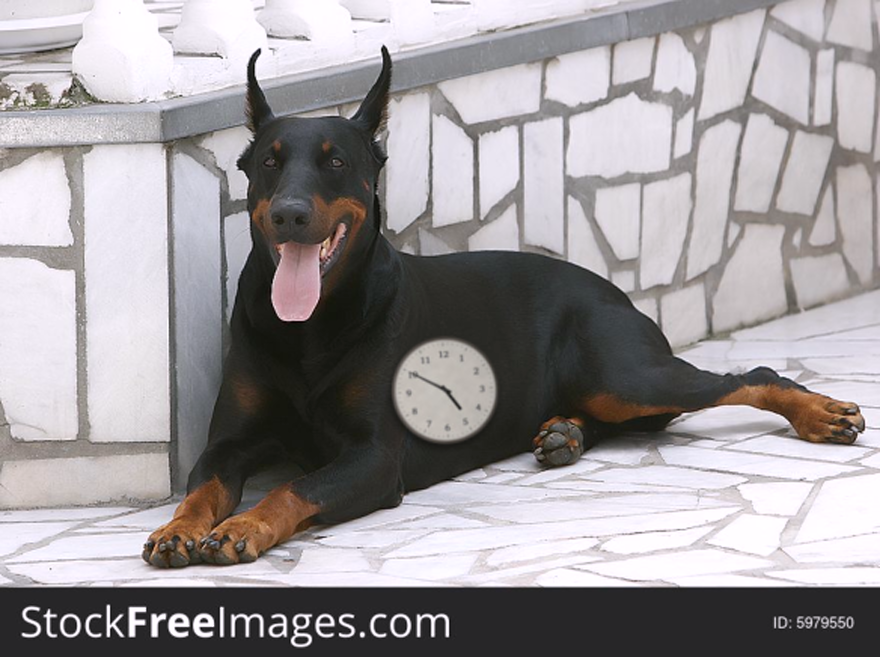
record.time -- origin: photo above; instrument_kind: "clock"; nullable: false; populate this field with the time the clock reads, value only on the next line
4:50
